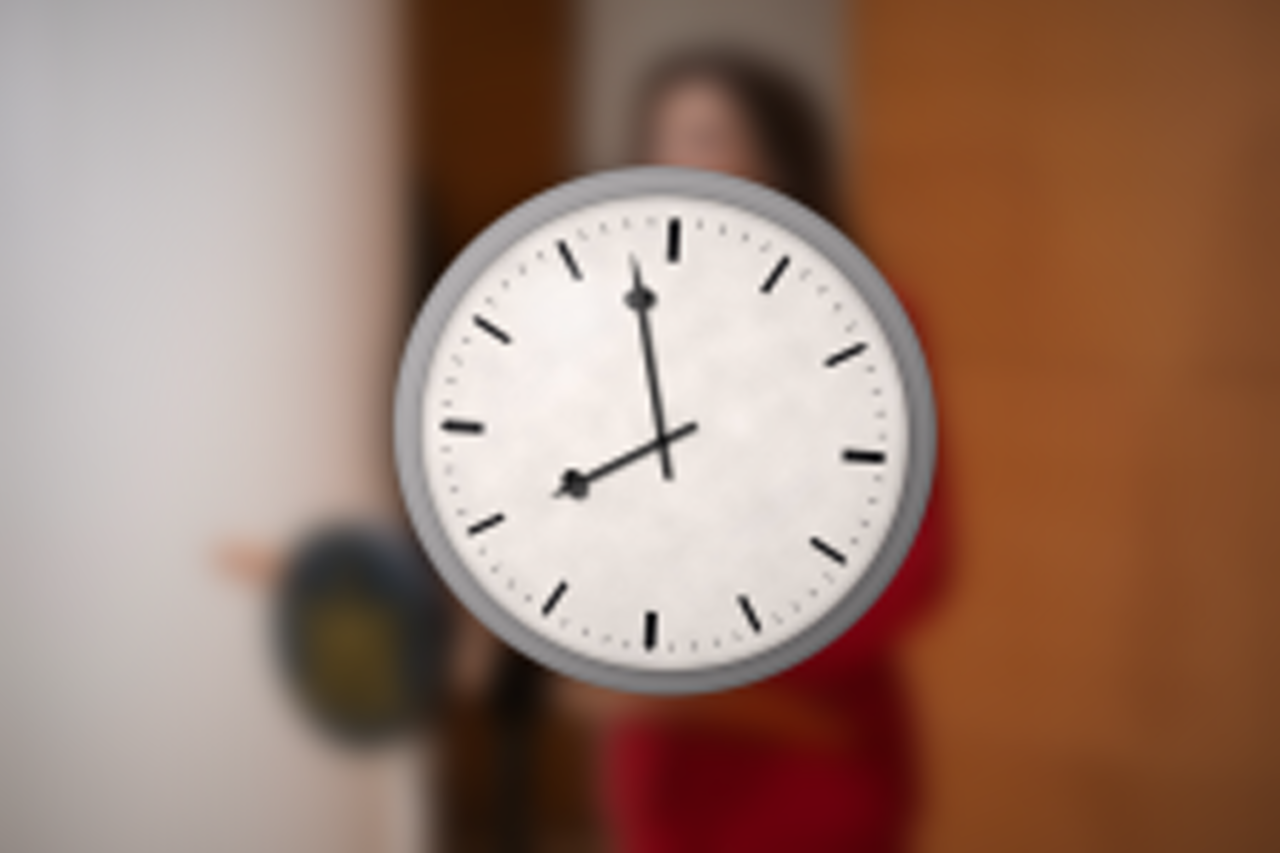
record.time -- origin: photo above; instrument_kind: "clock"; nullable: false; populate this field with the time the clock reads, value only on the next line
7:58
